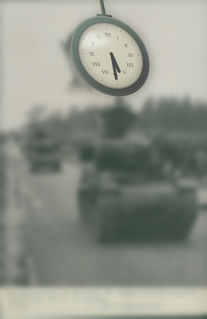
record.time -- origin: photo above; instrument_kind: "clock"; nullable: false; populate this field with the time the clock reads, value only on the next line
5:30
